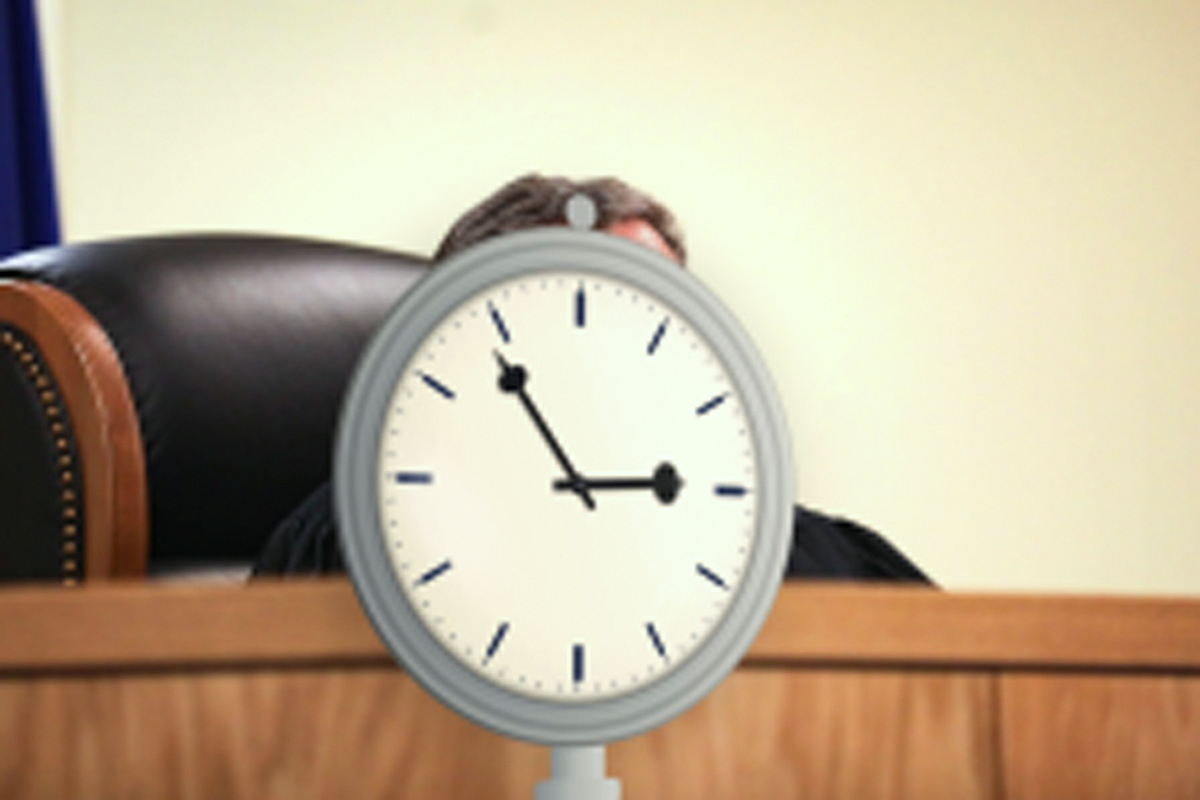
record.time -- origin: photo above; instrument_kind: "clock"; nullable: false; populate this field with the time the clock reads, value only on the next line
2:54
